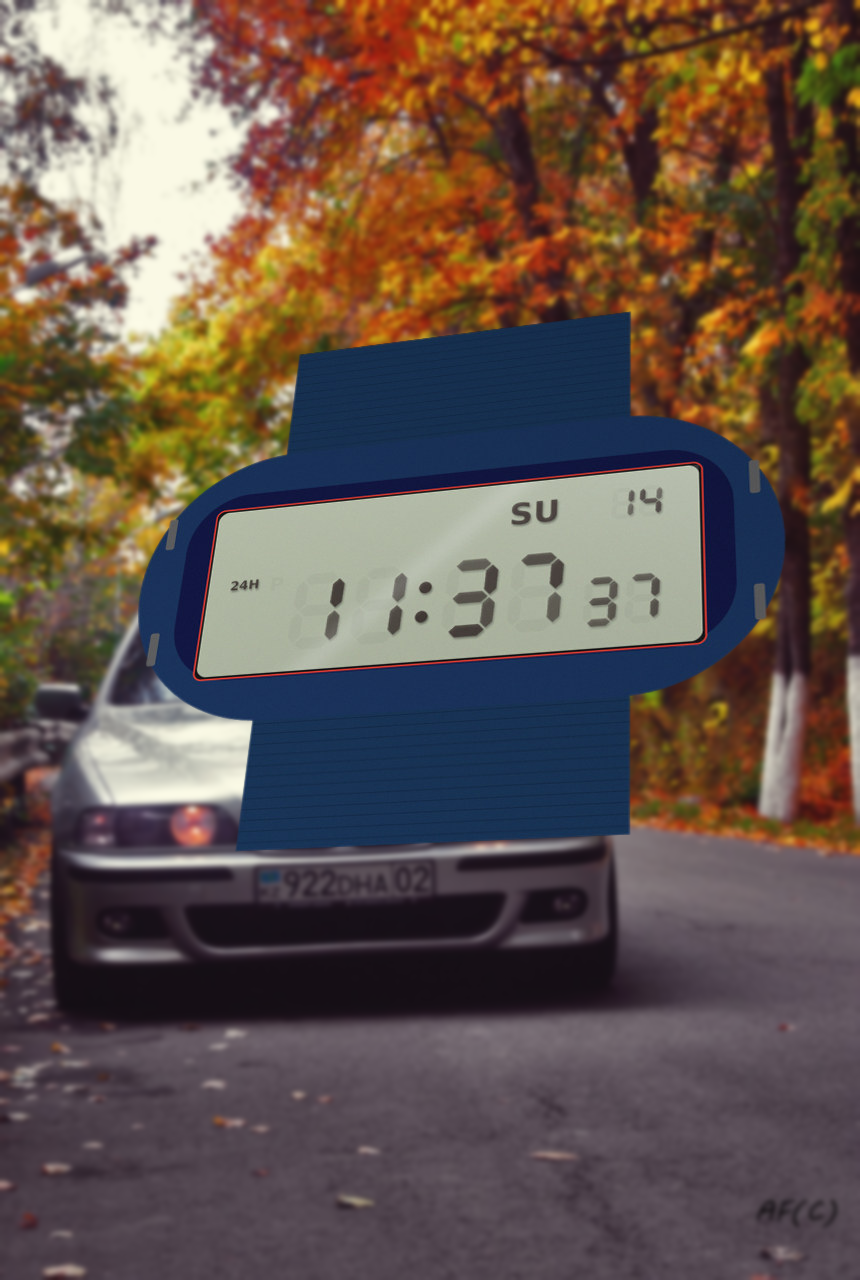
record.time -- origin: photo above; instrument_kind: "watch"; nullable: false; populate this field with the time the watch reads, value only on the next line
11:37:37
